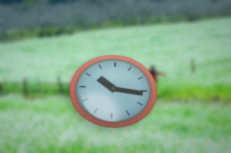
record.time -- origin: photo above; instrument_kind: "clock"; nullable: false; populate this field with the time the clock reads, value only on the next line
10:16
